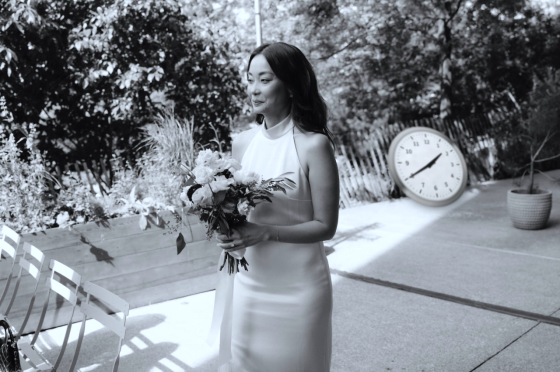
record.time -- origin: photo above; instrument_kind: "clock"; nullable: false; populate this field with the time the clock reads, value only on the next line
1:40
